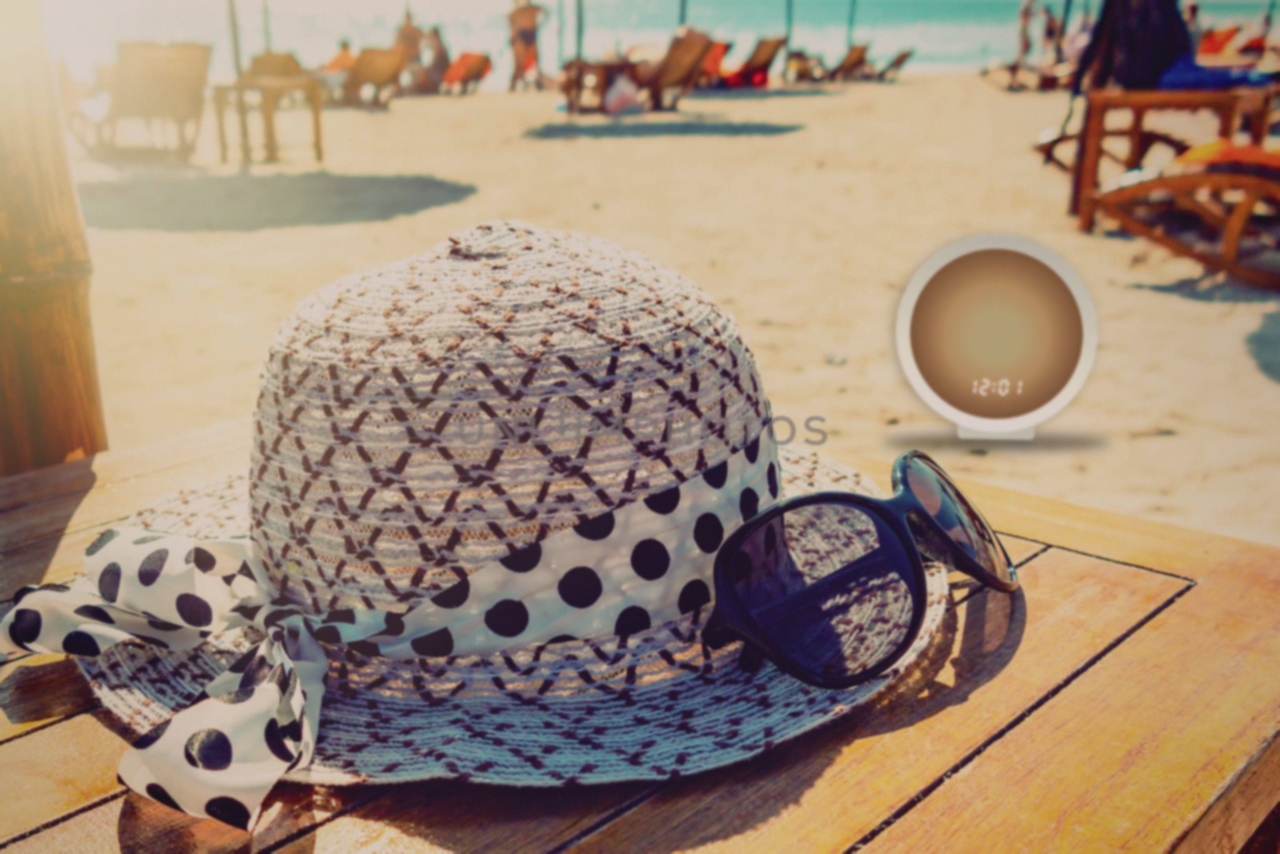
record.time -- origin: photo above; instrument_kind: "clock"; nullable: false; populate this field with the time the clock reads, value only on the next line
12:01
